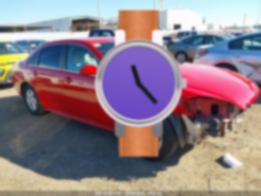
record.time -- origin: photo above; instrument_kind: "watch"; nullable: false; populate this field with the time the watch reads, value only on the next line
11:23
